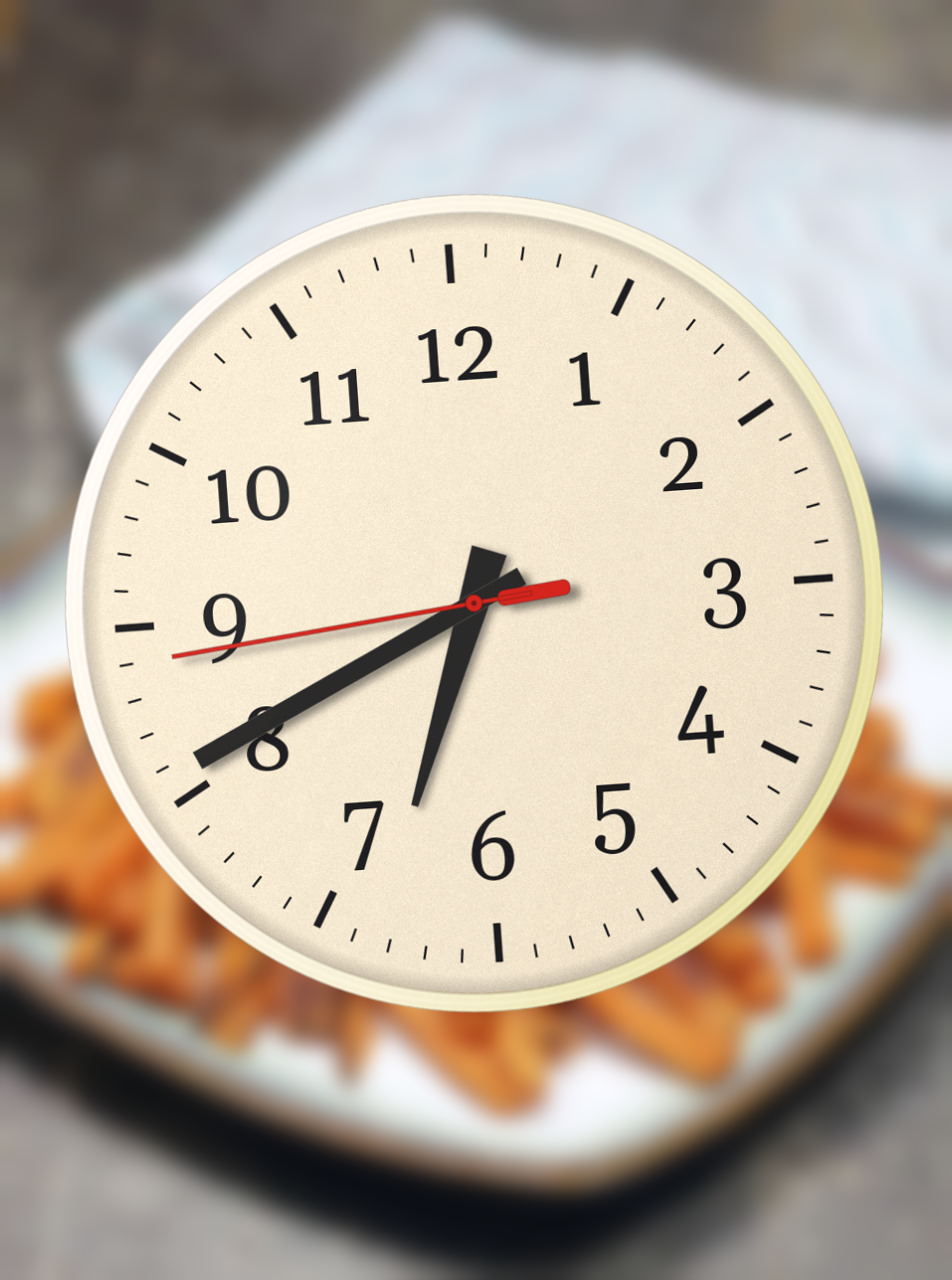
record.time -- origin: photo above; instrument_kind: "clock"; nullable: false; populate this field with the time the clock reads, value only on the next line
6:40:44
